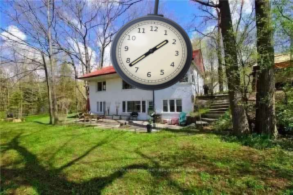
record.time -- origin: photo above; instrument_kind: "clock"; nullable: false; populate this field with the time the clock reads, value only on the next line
1:38
